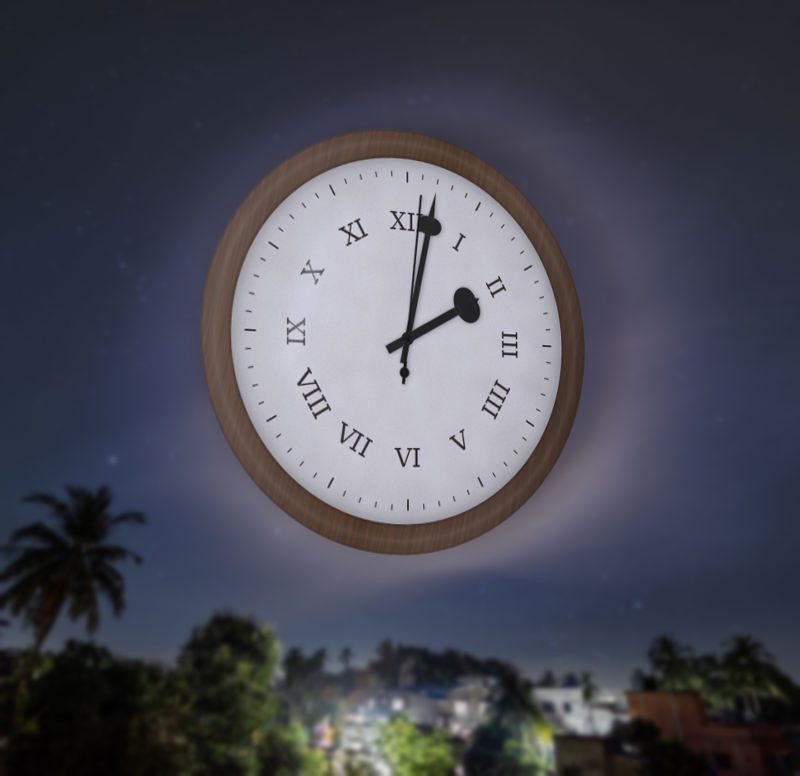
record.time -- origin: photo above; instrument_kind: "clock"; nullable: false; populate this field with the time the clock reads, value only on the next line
2:02:01
